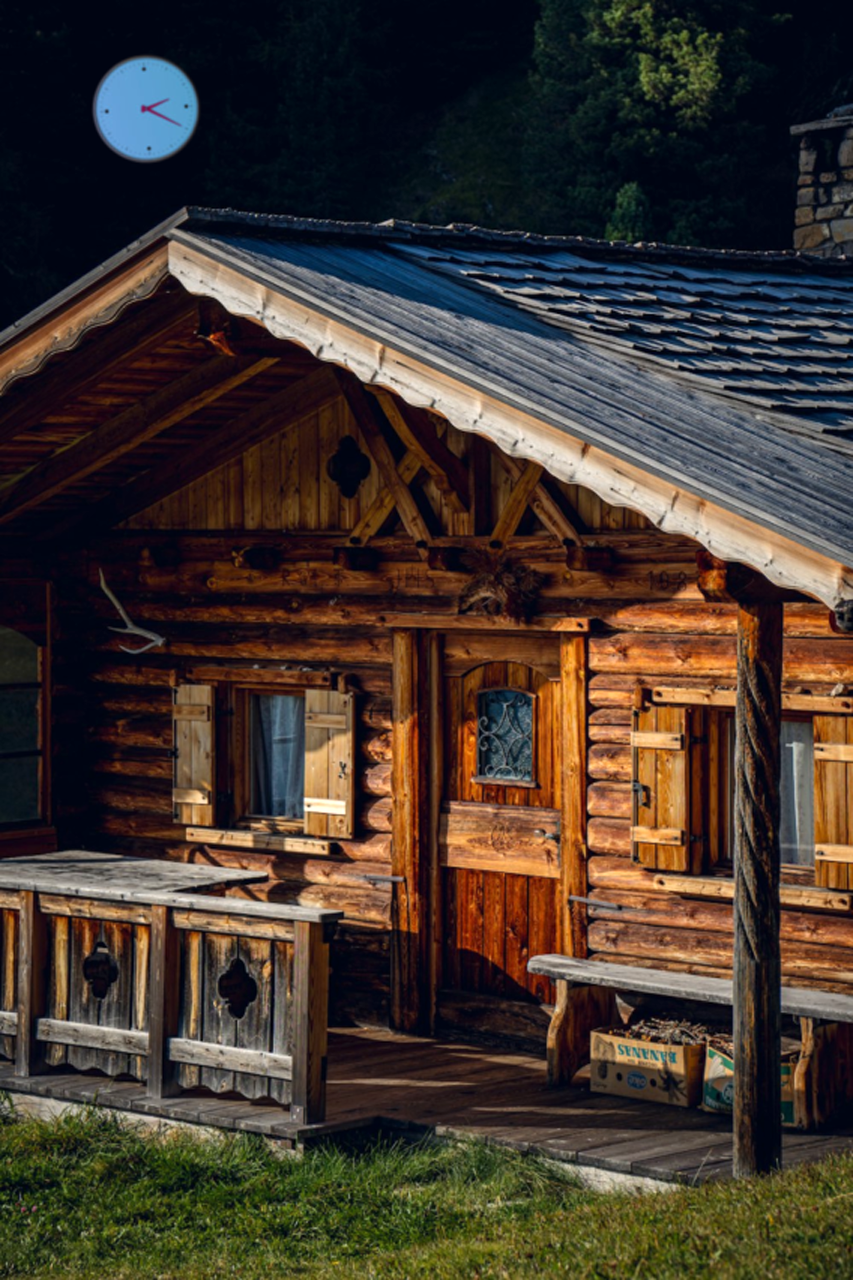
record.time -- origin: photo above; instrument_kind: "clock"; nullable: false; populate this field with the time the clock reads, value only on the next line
2:20
